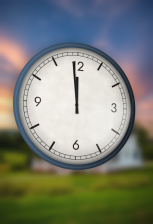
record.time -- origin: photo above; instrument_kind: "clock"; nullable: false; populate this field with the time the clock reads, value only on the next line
11:59
